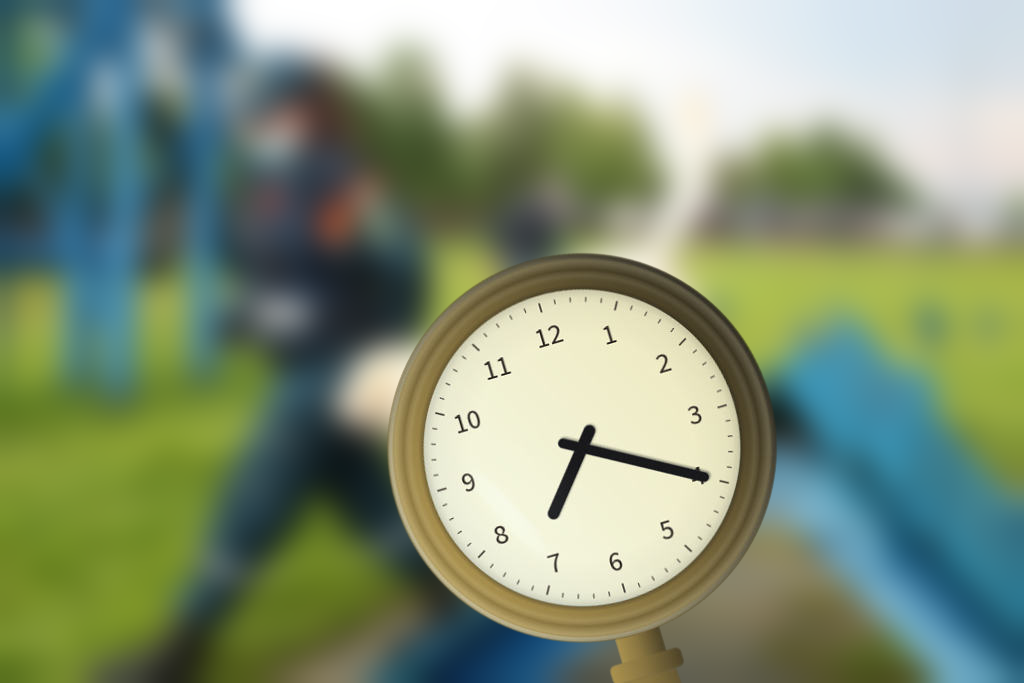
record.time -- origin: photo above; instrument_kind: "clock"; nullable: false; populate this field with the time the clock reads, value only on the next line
7:20
